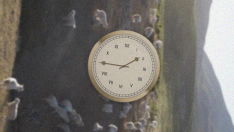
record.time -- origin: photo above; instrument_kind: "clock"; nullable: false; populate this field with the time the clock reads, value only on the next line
1:45
